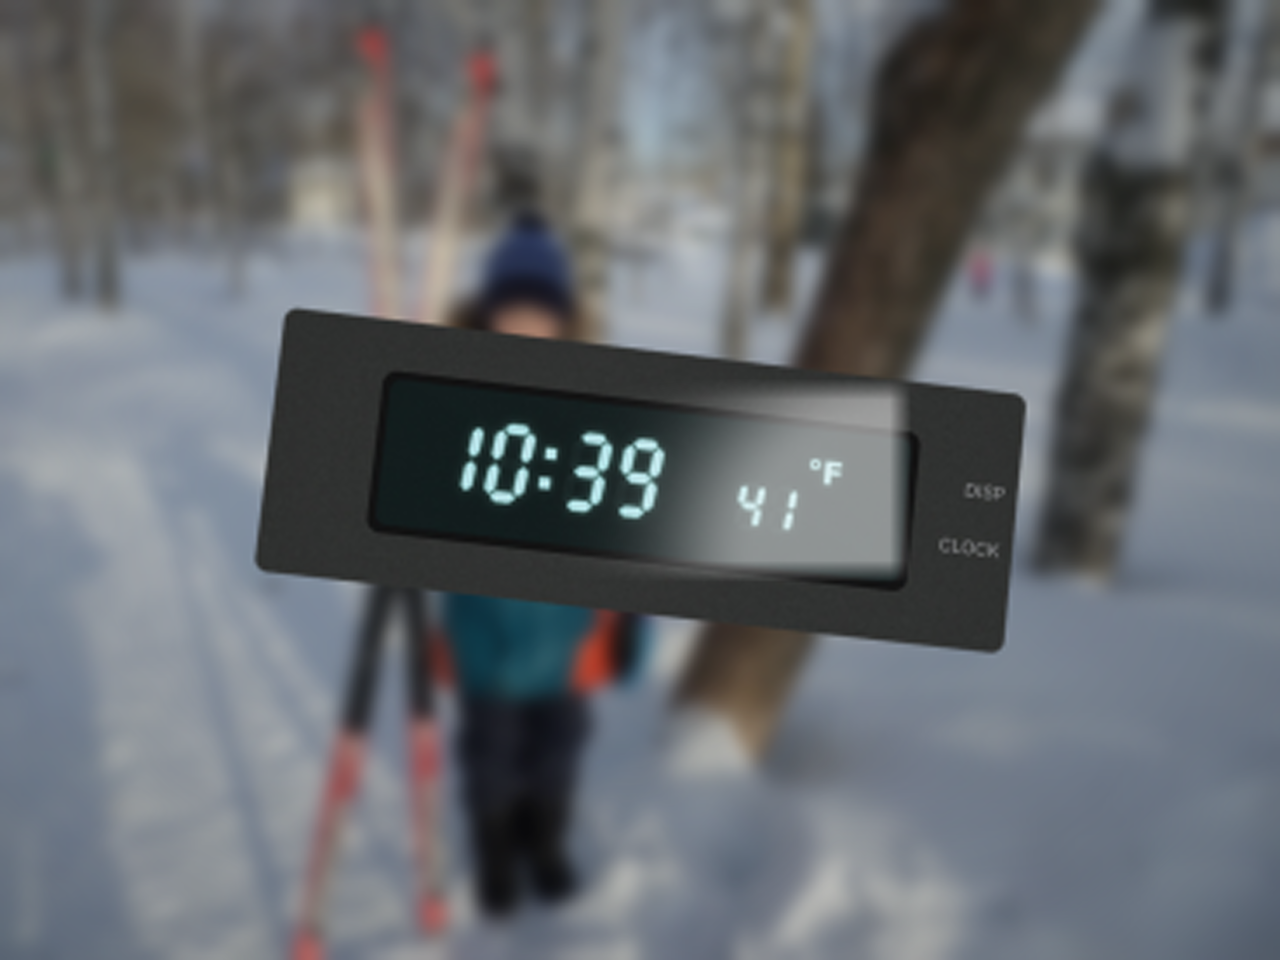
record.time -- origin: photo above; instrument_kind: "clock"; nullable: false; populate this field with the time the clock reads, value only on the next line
10:39
